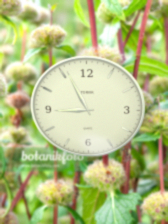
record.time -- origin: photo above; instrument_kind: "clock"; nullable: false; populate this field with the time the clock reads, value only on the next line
8:56
